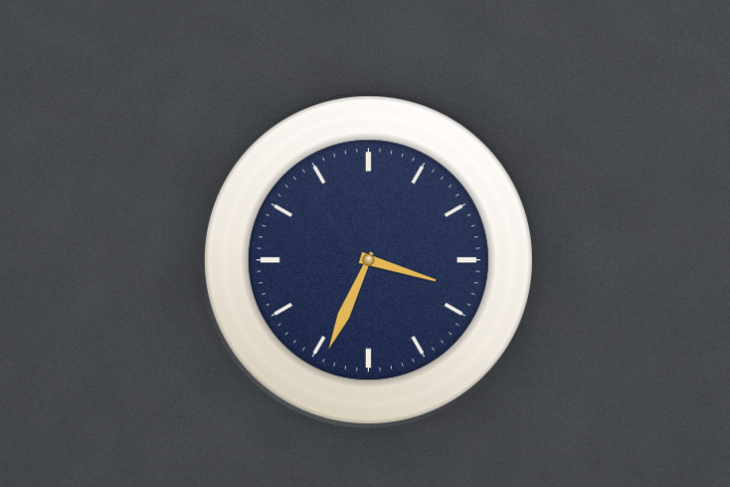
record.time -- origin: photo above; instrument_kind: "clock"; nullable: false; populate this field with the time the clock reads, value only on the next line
3:34
